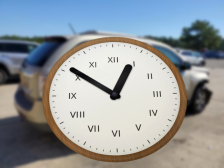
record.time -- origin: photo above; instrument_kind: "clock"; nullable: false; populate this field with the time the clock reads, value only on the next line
12:51
